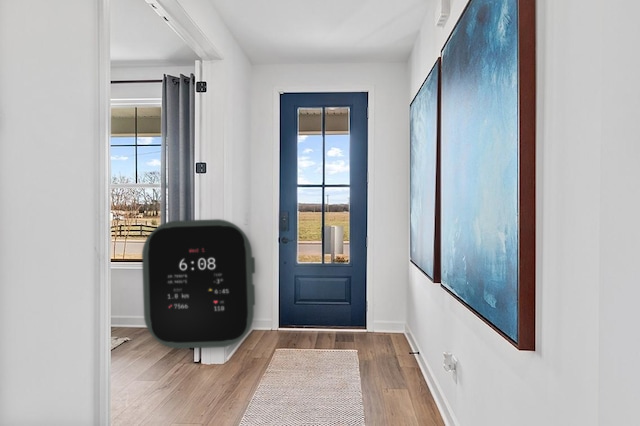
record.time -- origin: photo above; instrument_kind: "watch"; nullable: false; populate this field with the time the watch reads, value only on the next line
6:08
